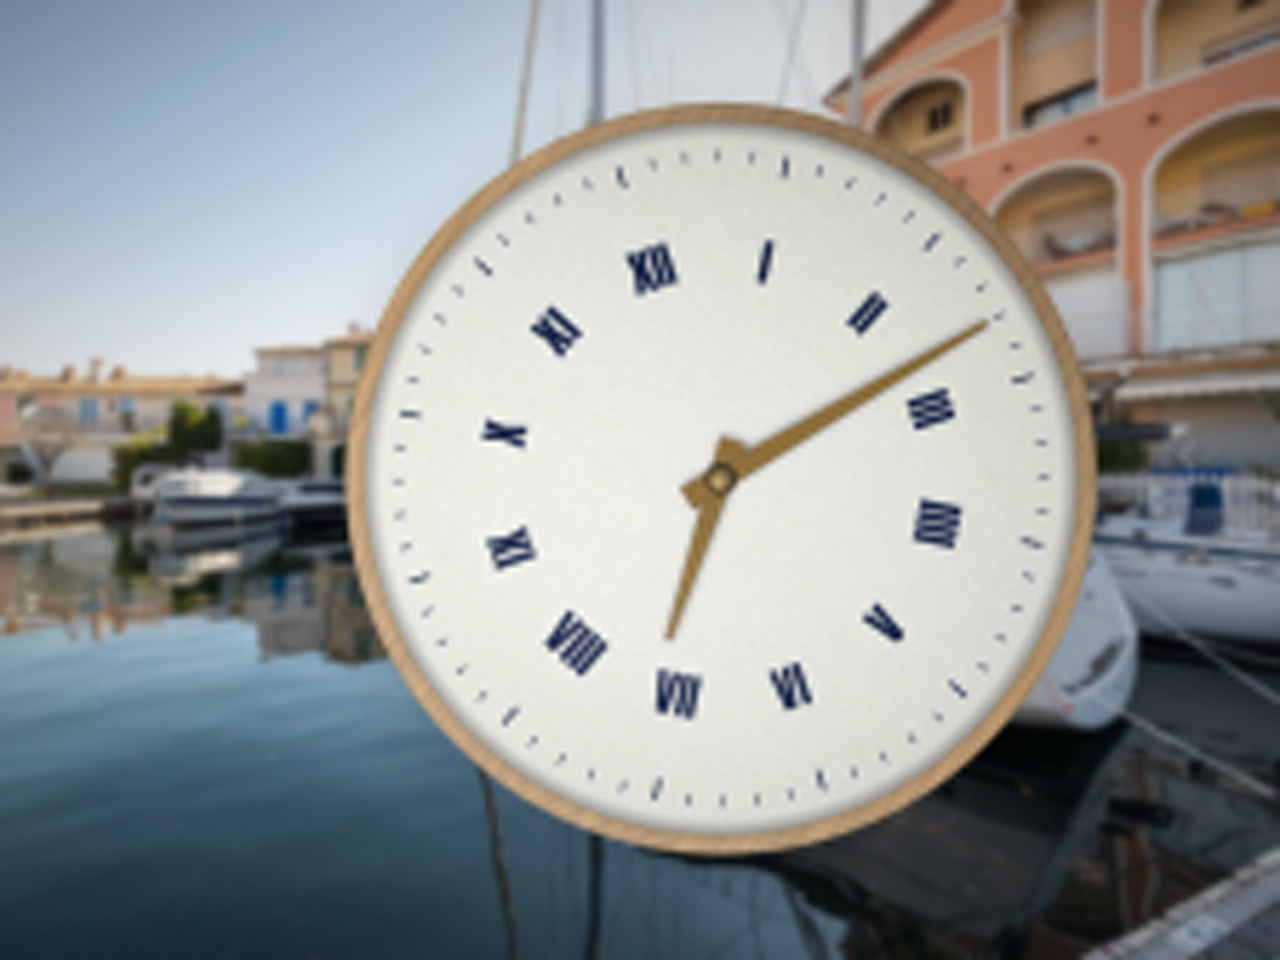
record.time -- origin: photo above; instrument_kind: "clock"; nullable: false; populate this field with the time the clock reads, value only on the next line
7:13
